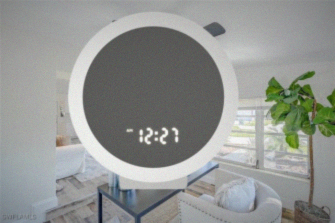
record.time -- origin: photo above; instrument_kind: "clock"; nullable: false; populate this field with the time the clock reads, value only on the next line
12:27
